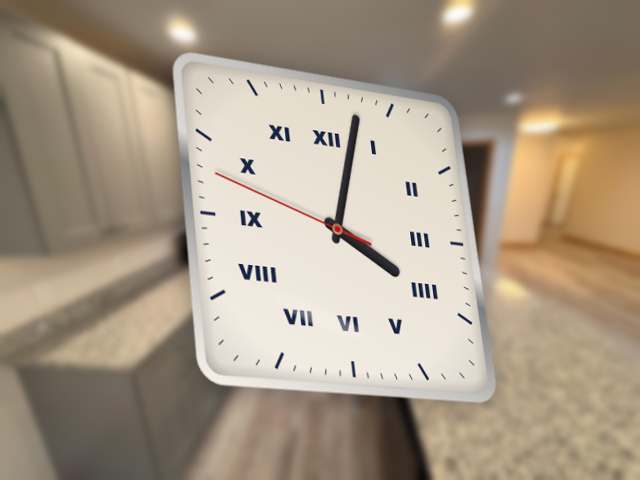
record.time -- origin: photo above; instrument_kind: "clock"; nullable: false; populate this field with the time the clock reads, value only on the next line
4:02:48
